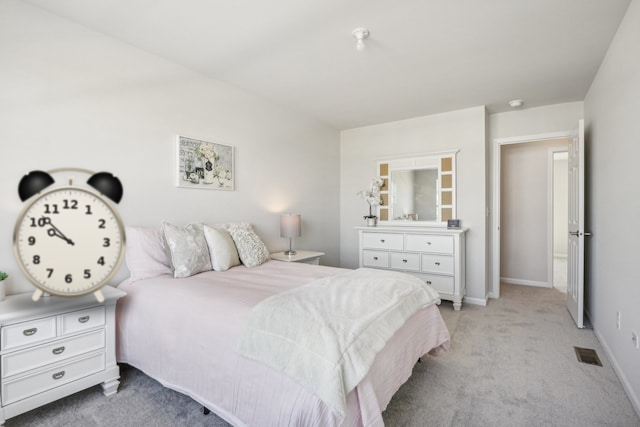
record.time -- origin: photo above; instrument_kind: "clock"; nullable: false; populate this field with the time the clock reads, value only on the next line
9:52
